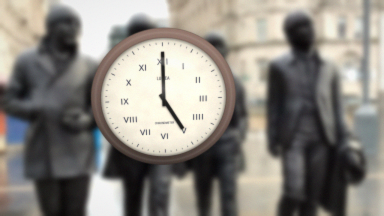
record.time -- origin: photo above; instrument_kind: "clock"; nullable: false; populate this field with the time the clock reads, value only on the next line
5:00
